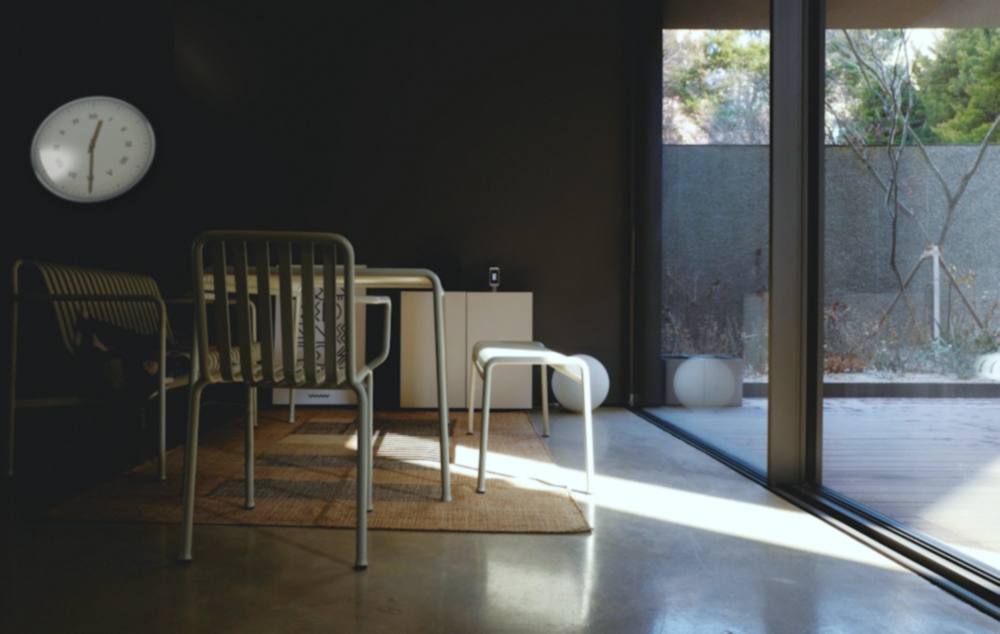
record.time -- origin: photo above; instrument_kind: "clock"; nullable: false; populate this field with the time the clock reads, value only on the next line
12:30
